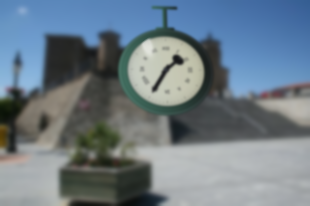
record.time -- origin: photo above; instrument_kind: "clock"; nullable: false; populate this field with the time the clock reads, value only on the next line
1:35
